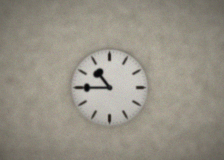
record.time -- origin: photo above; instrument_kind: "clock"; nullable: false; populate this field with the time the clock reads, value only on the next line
10:45
